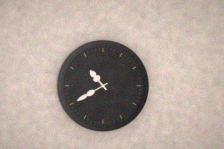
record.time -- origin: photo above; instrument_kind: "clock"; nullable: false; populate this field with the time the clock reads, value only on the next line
10:40
